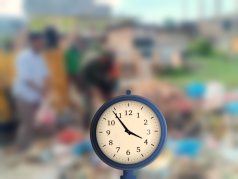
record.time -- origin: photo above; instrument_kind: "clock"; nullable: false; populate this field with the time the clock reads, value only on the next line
3:54
